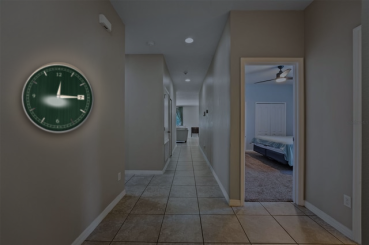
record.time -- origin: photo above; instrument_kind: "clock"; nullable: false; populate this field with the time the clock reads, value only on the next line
12:15
